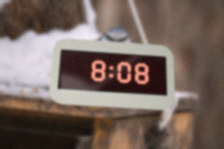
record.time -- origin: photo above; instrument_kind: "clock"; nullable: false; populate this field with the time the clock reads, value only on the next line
8:08
